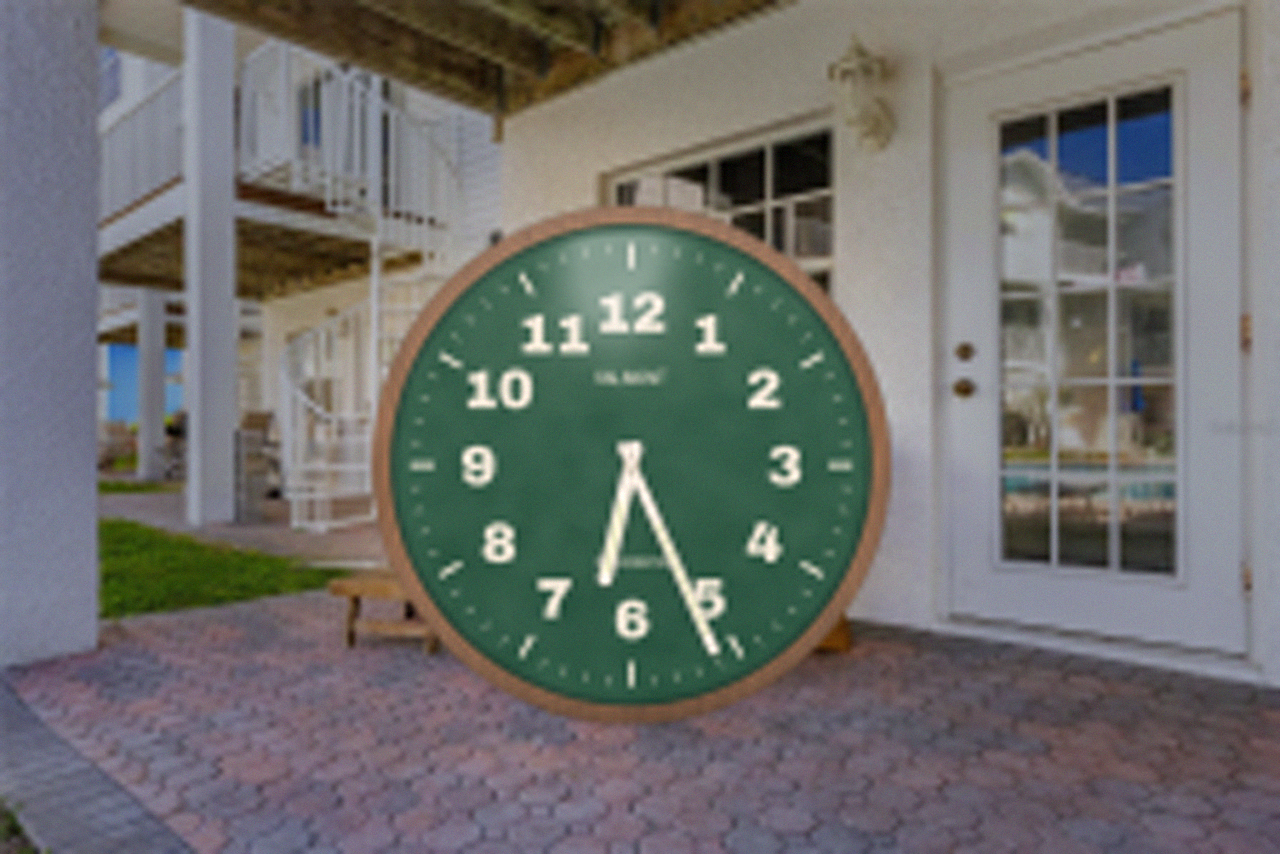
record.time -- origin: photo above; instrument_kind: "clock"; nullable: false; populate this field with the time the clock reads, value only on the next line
6:26
